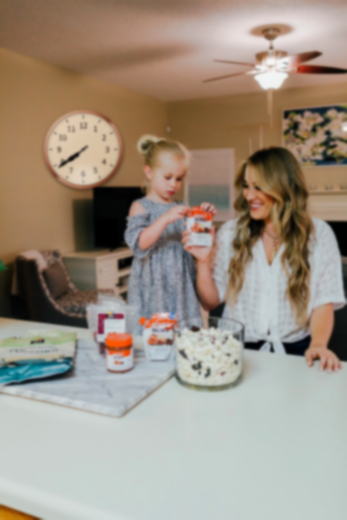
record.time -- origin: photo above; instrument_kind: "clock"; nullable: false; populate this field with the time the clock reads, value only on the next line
7:39
